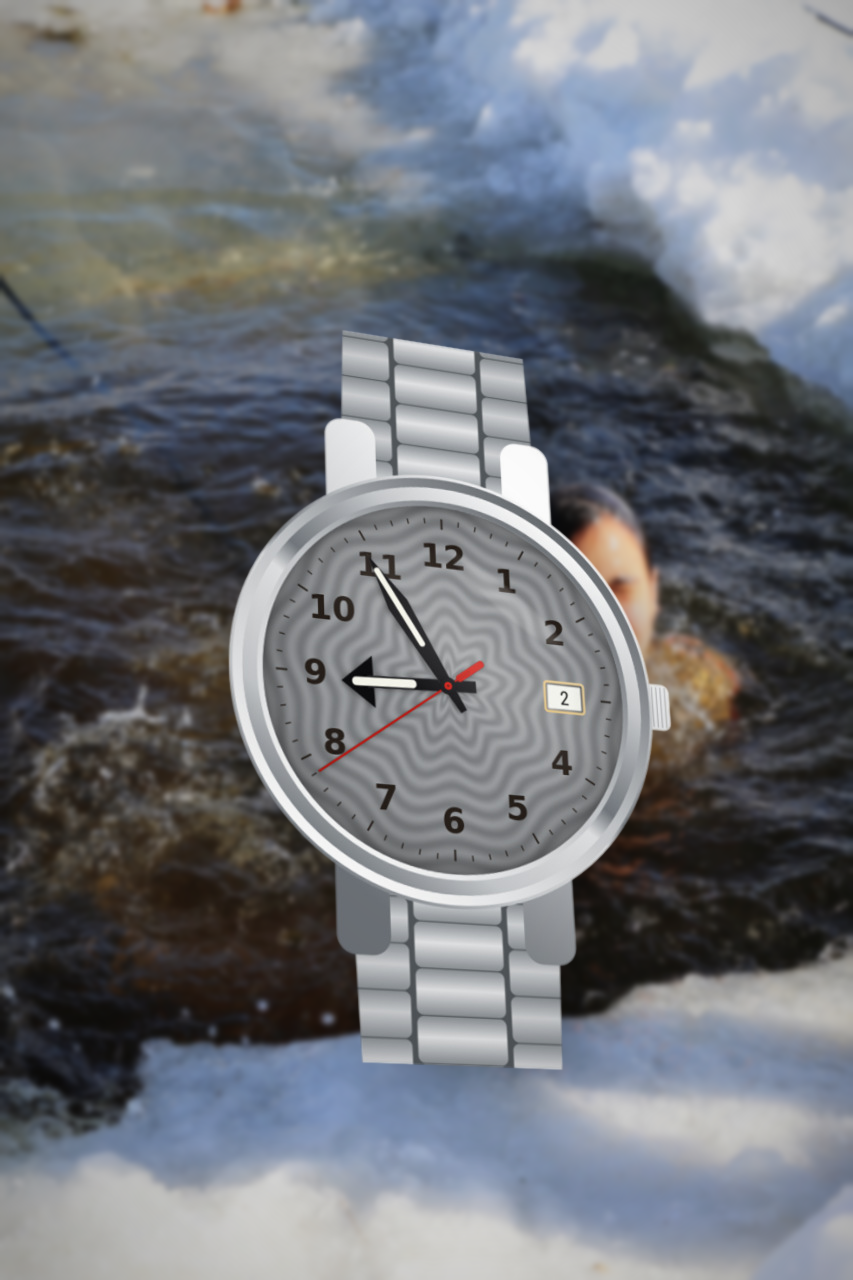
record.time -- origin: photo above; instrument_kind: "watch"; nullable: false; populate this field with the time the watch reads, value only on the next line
8:54:39
